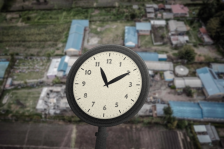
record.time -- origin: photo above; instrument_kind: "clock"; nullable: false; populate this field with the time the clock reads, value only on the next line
11:10
